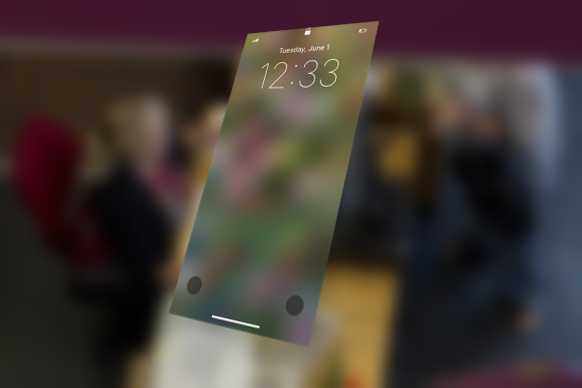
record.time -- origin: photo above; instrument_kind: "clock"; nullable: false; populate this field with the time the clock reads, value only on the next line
12:33
